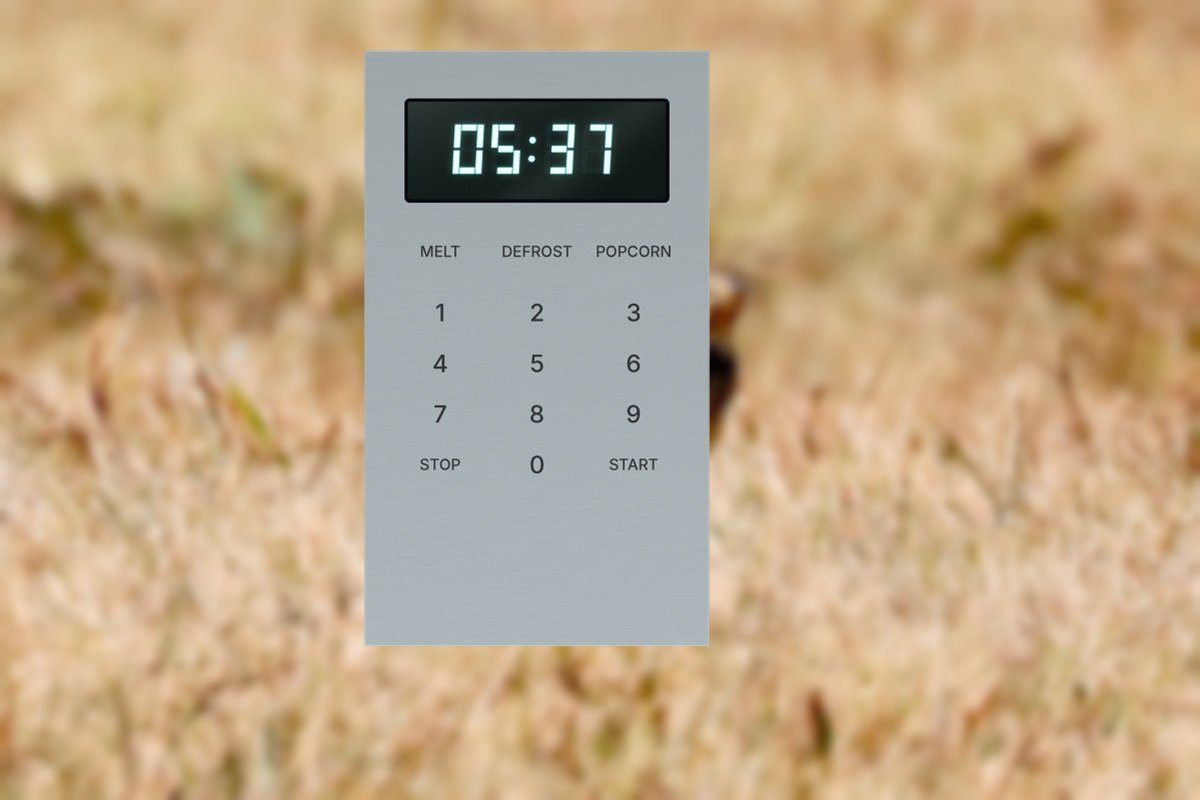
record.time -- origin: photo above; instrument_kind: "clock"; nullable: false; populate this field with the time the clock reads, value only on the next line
5:37
